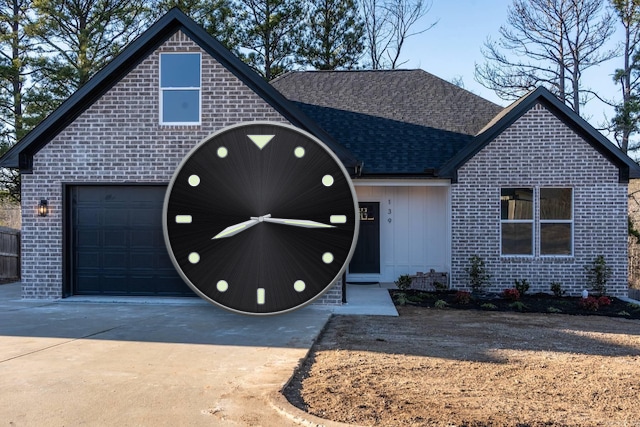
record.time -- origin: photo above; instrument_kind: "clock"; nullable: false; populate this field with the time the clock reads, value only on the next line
8:16
